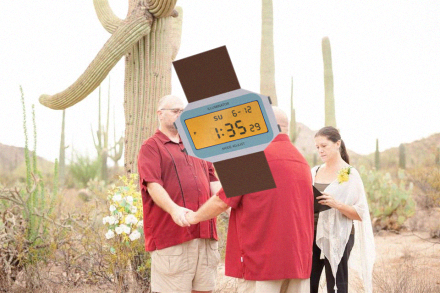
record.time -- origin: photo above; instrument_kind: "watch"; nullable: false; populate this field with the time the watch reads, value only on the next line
1:35:29
